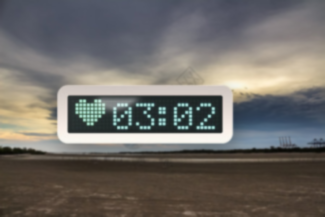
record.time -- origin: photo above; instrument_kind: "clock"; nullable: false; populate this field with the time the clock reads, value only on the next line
3:02
